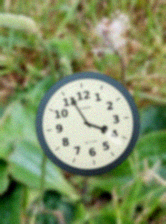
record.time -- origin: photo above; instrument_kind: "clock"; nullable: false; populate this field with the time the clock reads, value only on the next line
3:56
